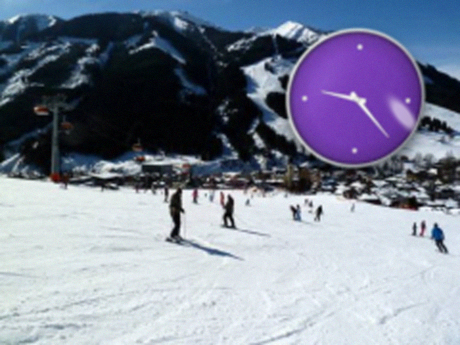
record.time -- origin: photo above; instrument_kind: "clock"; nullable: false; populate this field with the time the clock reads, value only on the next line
9:23
